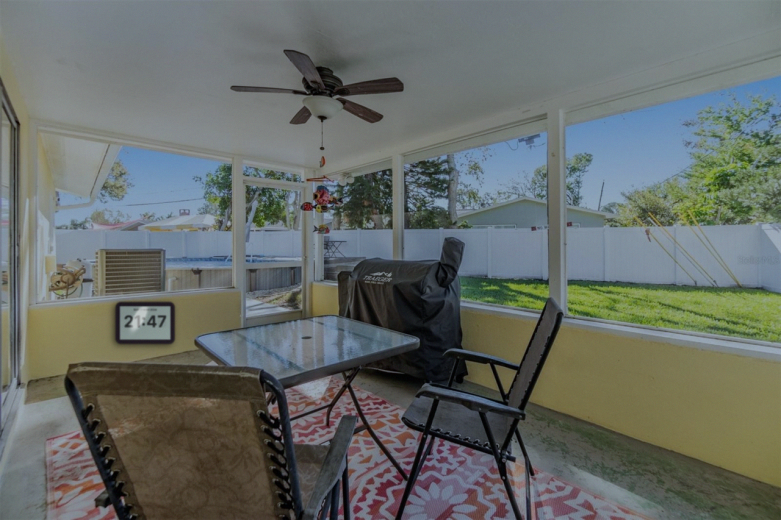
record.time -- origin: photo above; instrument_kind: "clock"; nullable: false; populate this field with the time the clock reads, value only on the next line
21:47
